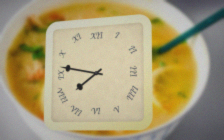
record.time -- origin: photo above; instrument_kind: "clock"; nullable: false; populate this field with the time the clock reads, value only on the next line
7:47
